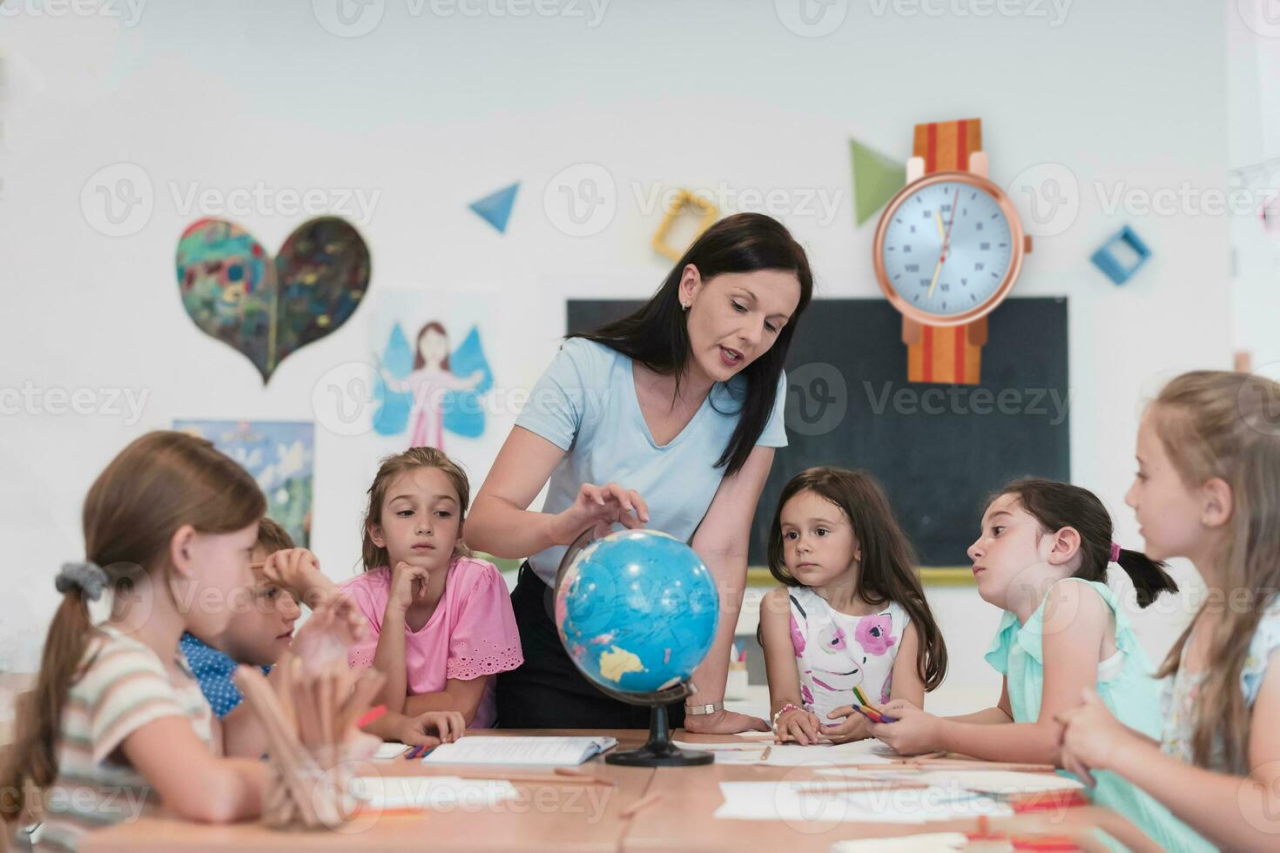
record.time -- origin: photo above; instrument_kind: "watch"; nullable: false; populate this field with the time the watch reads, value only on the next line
11:33:02
